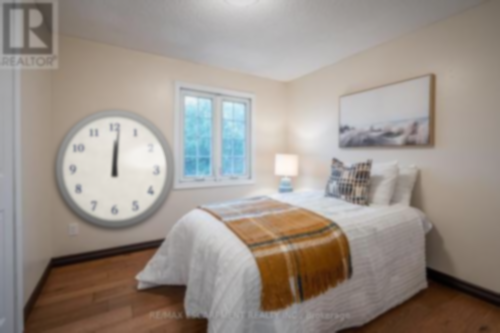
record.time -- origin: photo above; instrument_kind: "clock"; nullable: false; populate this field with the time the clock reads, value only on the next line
12:01
